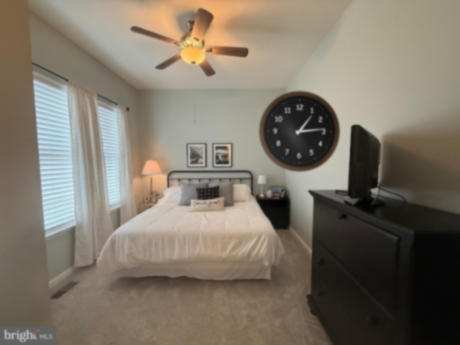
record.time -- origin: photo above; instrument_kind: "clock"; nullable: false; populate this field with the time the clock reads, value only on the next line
1:14
